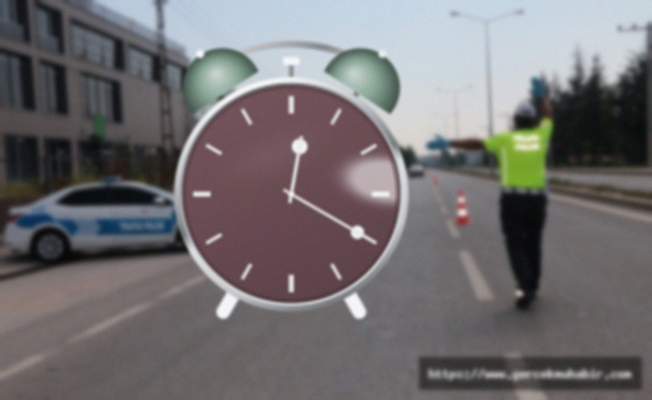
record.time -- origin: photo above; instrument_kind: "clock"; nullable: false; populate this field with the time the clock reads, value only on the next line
12:20
